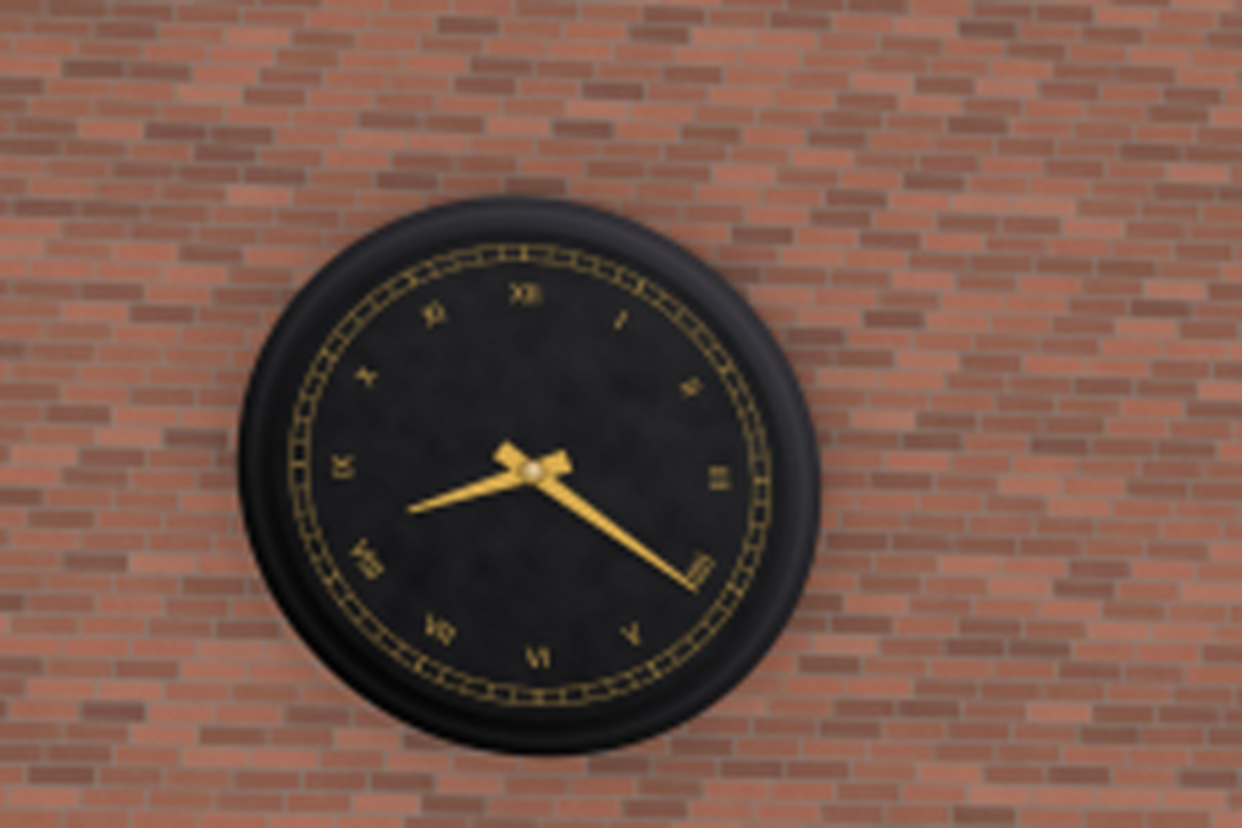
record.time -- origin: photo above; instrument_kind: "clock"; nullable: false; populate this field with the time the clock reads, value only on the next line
8:21
